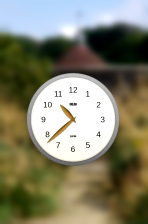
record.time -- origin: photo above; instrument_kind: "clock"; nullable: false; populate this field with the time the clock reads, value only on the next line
10:38
